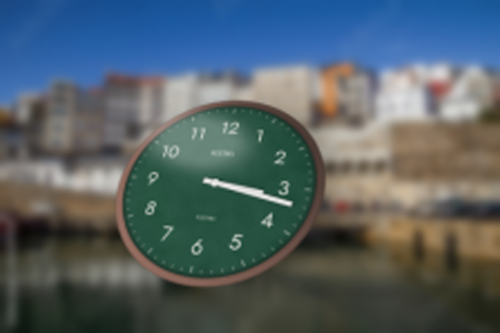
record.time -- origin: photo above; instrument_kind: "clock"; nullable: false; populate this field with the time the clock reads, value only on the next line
3:17
